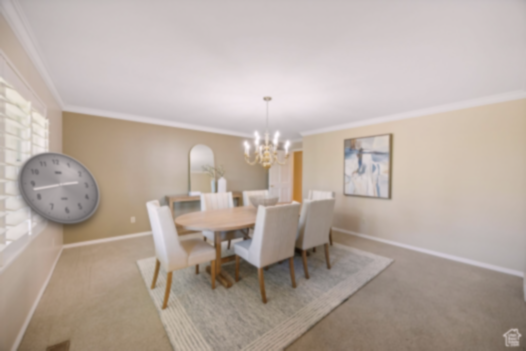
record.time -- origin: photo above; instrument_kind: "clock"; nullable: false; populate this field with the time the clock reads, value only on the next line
2:43
